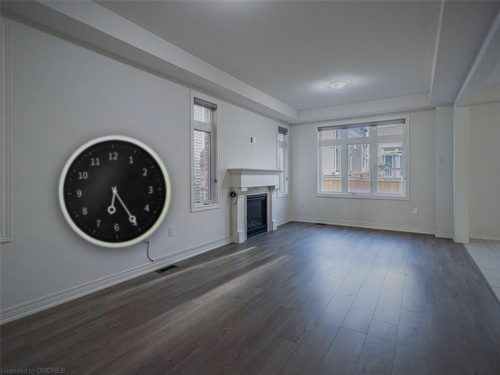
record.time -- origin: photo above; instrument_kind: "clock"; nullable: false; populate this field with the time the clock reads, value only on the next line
6:25
